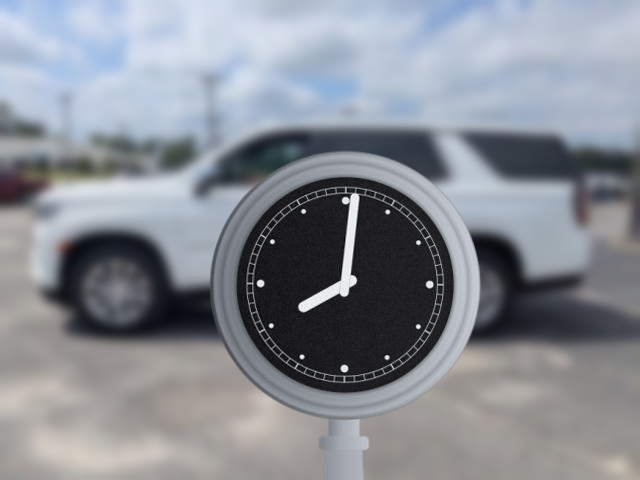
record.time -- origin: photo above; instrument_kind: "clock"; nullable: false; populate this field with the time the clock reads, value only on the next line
8:01
